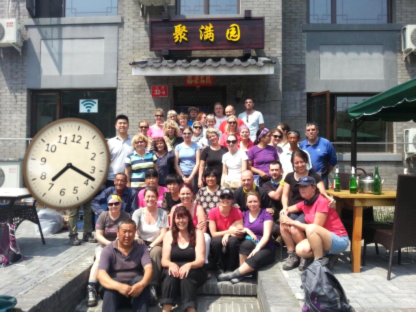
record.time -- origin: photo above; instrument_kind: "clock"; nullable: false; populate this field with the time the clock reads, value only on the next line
7:18
